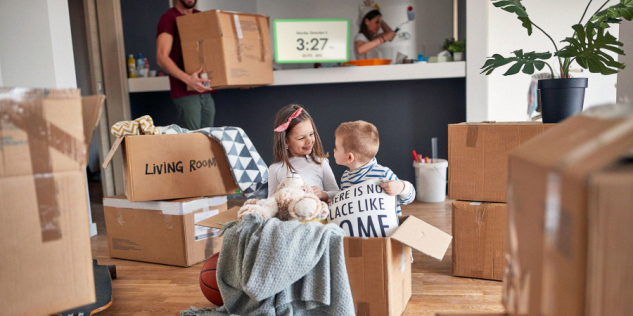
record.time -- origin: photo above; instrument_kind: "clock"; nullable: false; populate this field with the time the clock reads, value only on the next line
3:27
